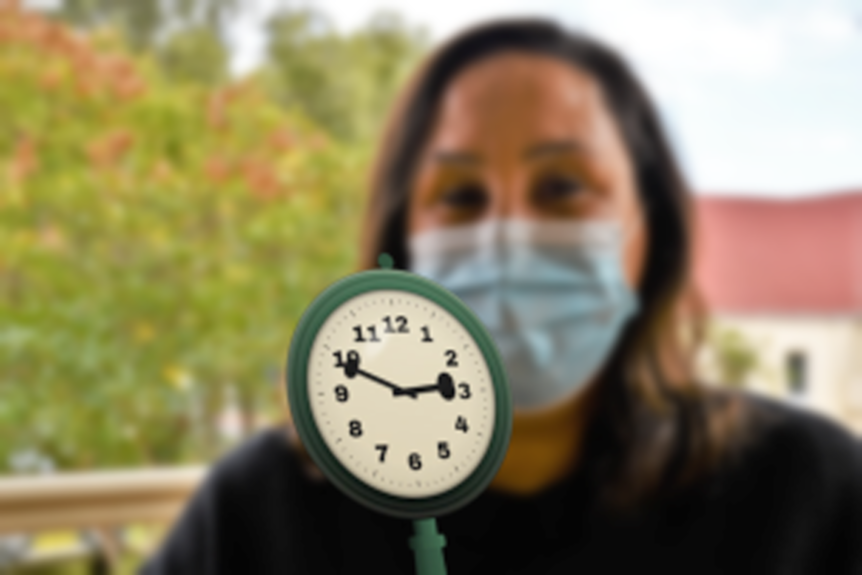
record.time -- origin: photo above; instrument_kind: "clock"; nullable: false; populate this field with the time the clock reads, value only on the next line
2:49
